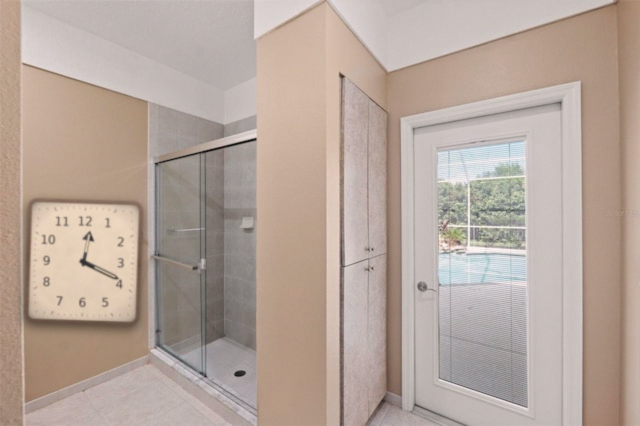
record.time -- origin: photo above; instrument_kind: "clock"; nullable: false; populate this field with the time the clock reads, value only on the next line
12:19
